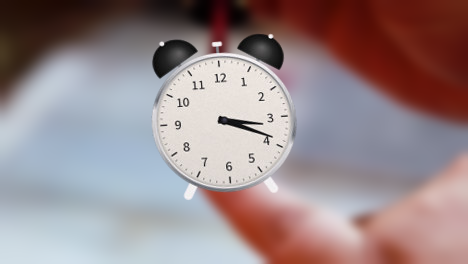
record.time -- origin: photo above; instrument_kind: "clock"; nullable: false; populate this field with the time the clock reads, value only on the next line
3:19
